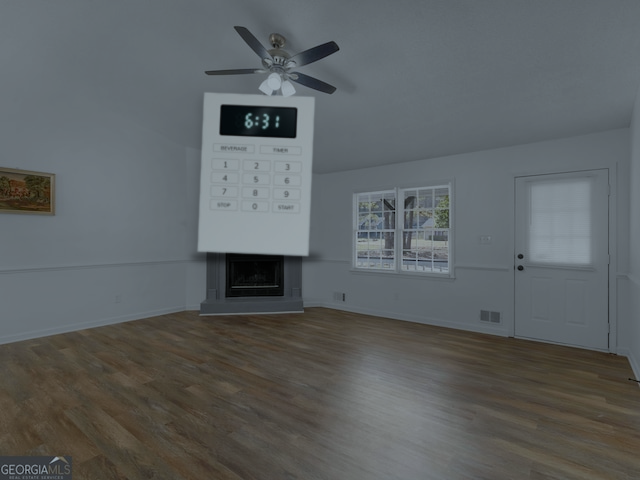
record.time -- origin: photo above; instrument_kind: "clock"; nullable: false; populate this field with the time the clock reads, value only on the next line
6:31
